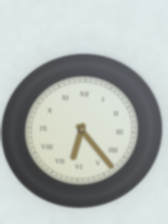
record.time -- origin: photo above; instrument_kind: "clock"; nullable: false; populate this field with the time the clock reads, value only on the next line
6:23
